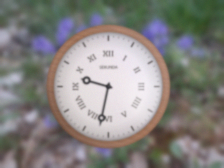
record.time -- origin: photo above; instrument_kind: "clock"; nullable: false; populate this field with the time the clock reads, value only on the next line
9:32
